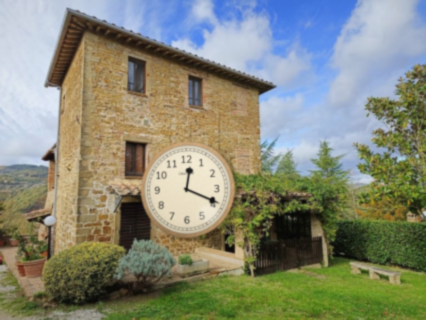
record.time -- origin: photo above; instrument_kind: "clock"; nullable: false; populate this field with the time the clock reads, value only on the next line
12:19
